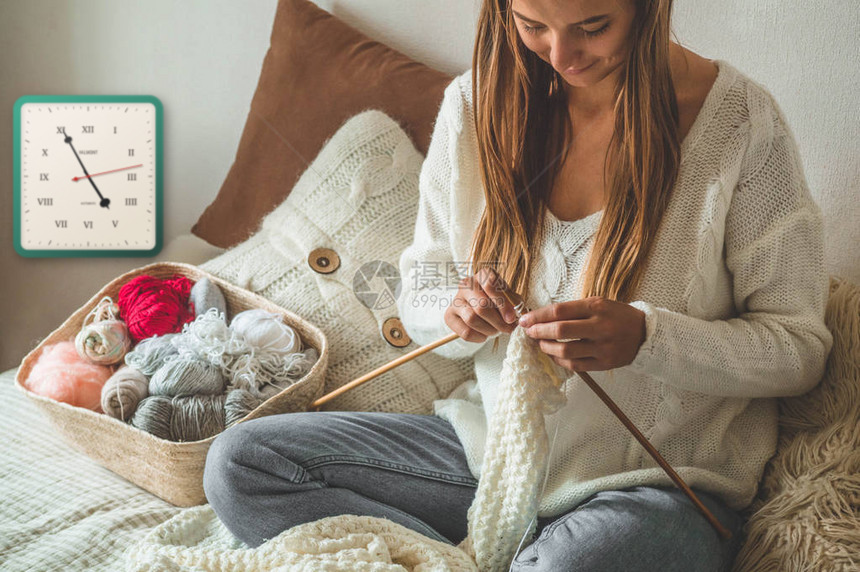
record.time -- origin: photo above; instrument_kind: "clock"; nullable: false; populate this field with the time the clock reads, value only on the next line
4:55:13
